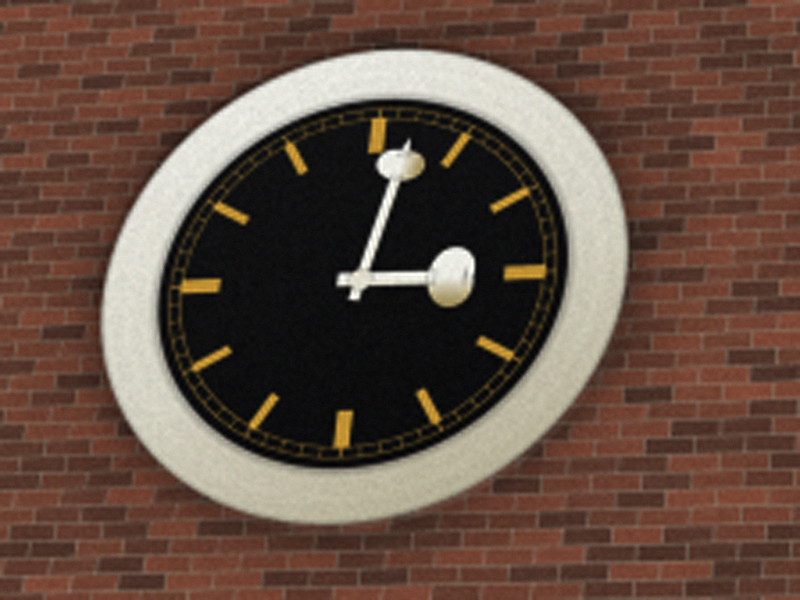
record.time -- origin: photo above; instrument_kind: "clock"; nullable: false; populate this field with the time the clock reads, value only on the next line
3:02
